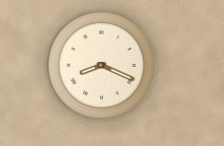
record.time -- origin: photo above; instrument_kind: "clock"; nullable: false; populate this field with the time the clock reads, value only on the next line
8:19
